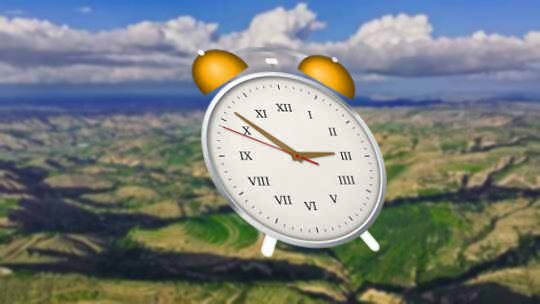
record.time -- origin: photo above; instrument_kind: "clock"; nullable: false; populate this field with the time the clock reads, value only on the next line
2:51:49
